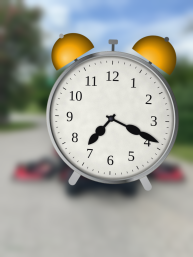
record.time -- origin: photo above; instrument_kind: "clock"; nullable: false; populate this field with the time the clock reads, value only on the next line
7:19
